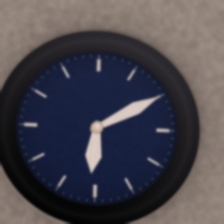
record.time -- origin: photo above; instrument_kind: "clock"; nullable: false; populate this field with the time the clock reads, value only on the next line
6:10
